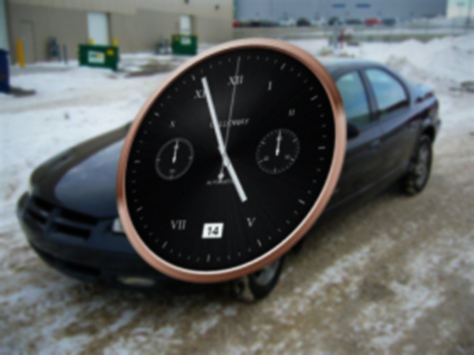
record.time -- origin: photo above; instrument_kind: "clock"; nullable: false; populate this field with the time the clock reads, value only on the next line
4:56
